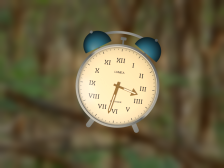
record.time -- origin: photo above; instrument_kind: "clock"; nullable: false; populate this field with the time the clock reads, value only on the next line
3:32
